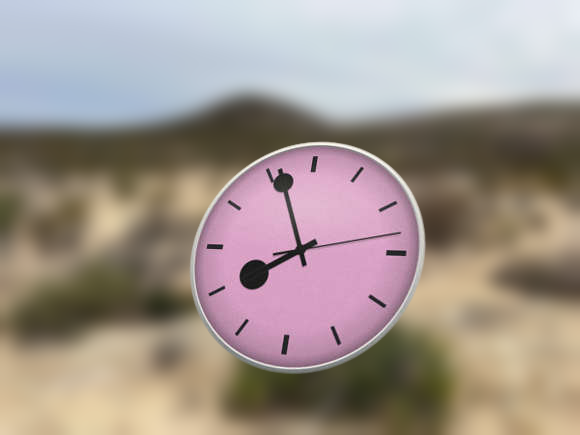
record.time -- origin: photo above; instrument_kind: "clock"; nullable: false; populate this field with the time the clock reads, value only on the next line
7:56:13
